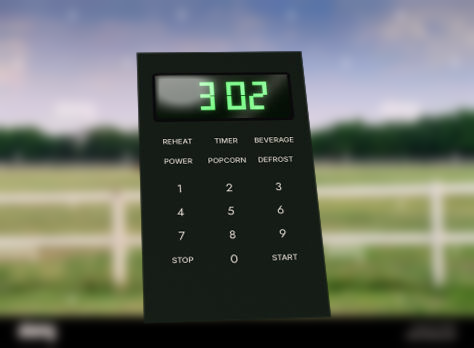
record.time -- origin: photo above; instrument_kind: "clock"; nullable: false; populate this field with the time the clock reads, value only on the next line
3:02
